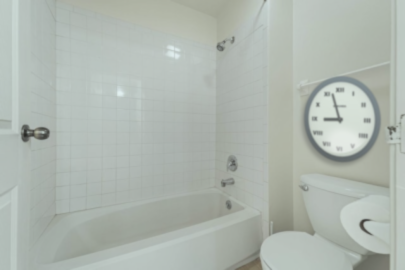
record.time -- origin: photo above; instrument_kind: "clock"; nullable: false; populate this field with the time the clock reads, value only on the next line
8:57
